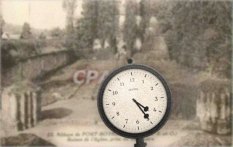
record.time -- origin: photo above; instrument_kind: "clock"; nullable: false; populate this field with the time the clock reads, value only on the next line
4:25
